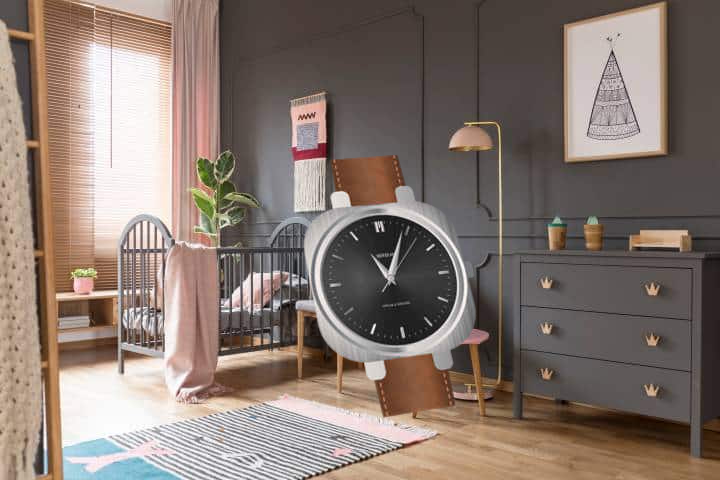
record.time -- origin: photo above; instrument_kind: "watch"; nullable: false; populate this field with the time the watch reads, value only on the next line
11:04:07
